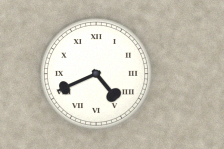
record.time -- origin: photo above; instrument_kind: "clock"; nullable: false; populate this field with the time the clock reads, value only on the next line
4:41
